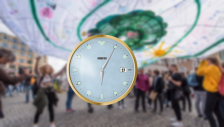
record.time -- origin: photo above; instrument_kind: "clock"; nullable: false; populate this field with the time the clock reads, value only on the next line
6:05
